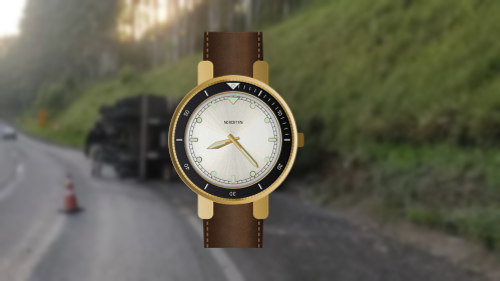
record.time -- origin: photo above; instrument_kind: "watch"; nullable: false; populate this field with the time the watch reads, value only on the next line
8:23
